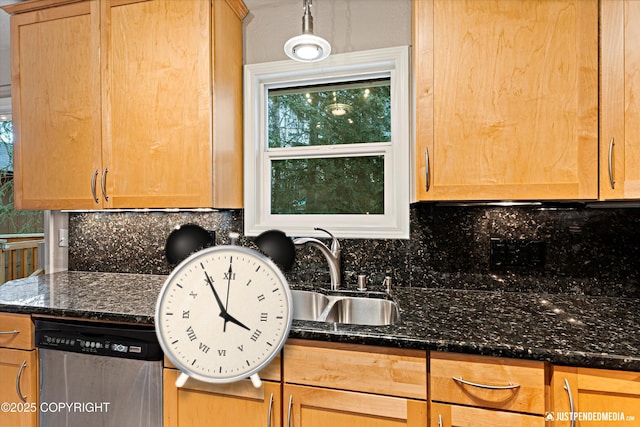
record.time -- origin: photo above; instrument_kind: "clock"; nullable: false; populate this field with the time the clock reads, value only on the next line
3:55:00
